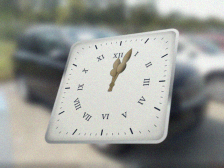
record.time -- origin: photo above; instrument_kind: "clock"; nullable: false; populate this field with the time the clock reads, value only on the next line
12:03
